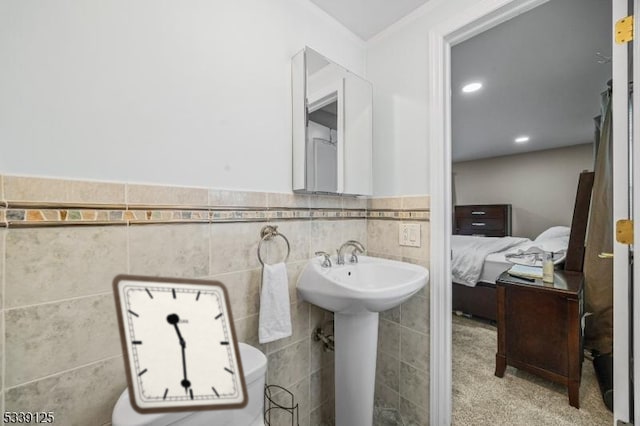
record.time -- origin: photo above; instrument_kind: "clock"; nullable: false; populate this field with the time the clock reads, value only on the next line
11:31
